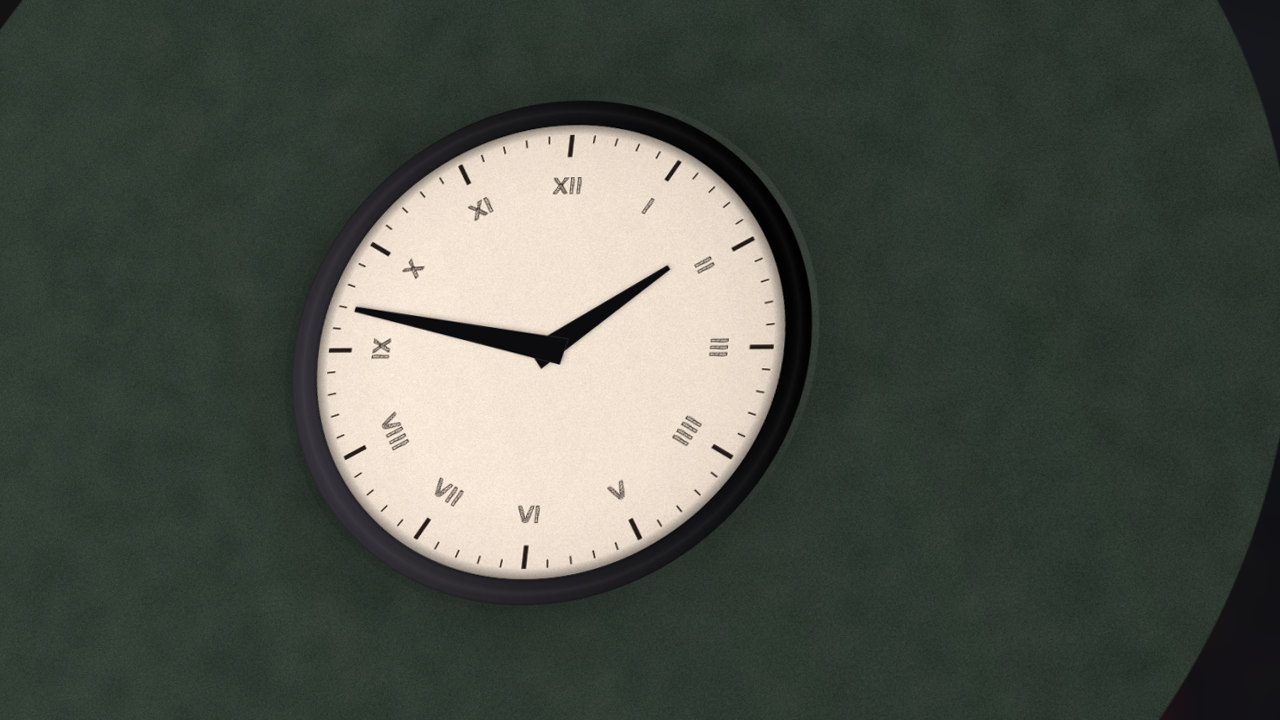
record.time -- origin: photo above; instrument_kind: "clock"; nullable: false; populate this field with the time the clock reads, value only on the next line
1:47
